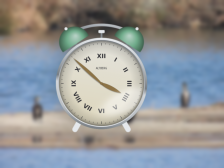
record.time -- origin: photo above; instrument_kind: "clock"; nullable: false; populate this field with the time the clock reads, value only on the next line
3:52
